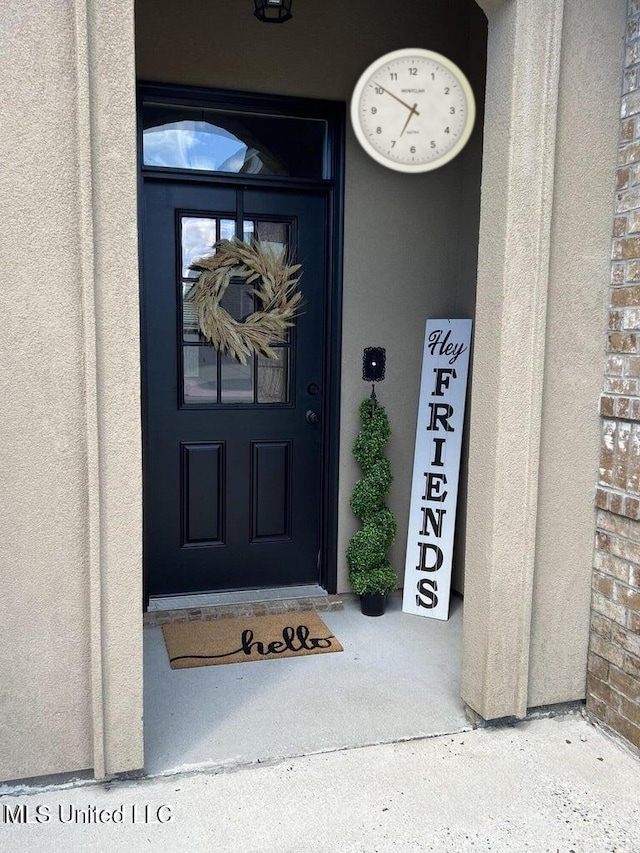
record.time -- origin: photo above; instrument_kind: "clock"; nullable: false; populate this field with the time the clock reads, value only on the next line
6:51
